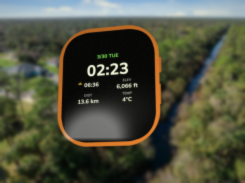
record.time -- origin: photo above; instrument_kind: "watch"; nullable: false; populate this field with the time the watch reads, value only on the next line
2:23
